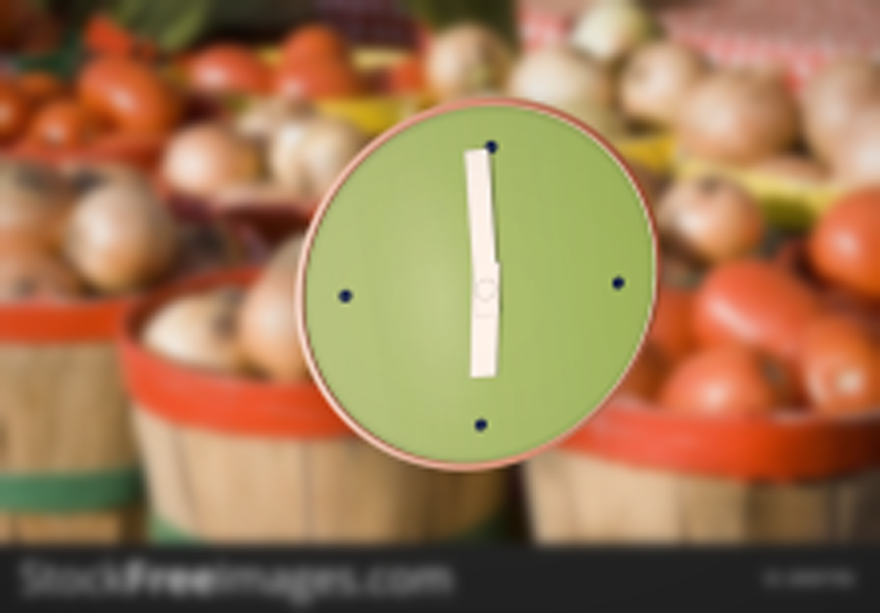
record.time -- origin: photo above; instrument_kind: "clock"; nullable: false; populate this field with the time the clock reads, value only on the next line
5:59
